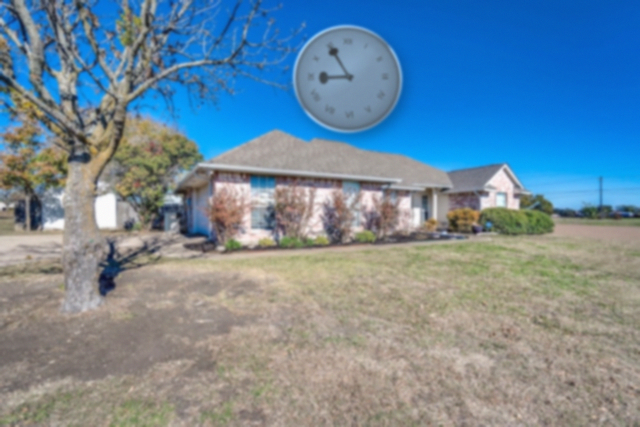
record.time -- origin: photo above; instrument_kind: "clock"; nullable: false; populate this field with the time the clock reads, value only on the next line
8:55
